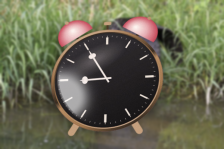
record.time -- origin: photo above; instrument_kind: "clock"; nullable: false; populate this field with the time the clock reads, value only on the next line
8:55
